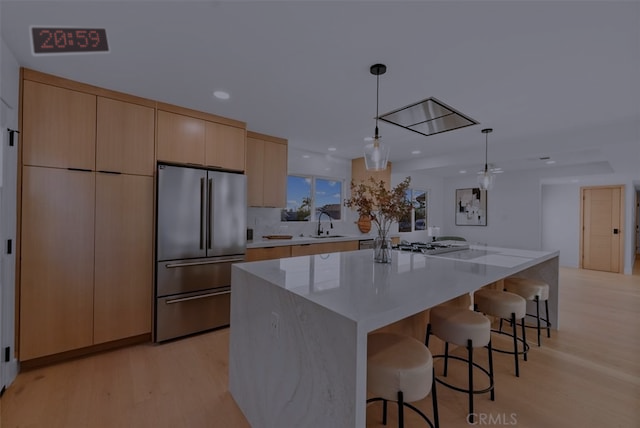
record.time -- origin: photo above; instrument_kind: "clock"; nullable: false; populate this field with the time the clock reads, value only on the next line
20:59
